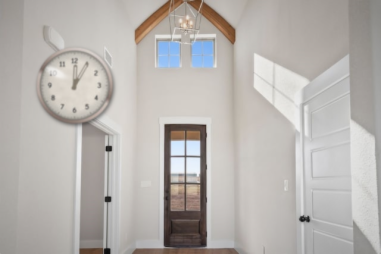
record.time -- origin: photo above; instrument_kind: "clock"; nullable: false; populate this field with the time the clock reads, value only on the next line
12:05
